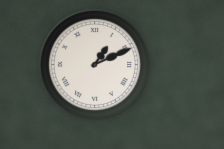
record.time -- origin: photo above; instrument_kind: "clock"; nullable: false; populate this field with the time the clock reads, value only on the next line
1:11
